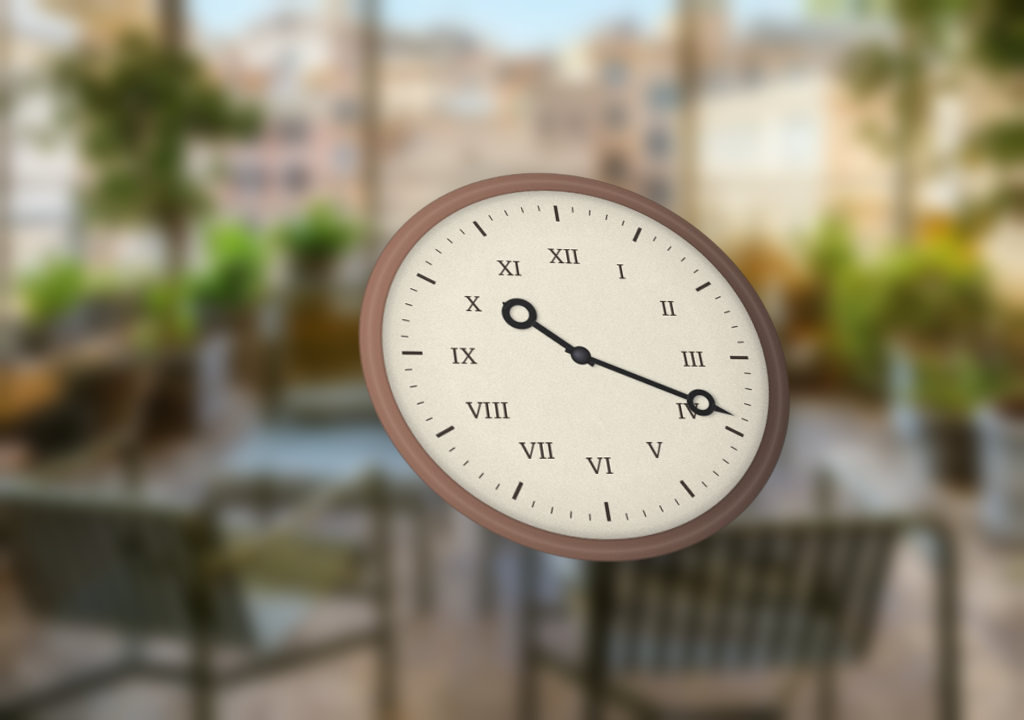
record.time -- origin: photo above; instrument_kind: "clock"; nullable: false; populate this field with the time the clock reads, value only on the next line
10:19
